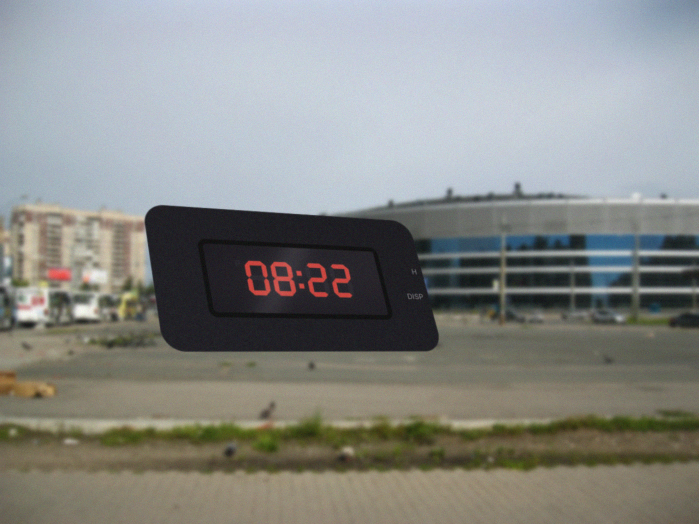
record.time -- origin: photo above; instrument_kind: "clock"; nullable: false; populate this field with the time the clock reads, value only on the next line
8:22
